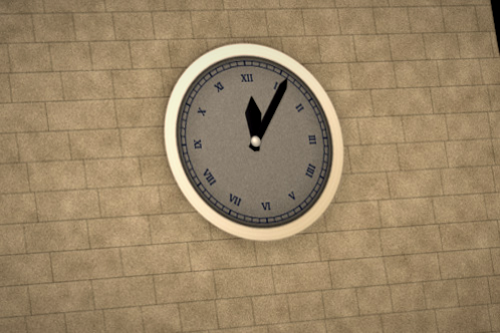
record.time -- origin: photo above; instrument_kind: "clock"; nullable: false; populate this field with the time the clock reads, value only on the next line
12:06
